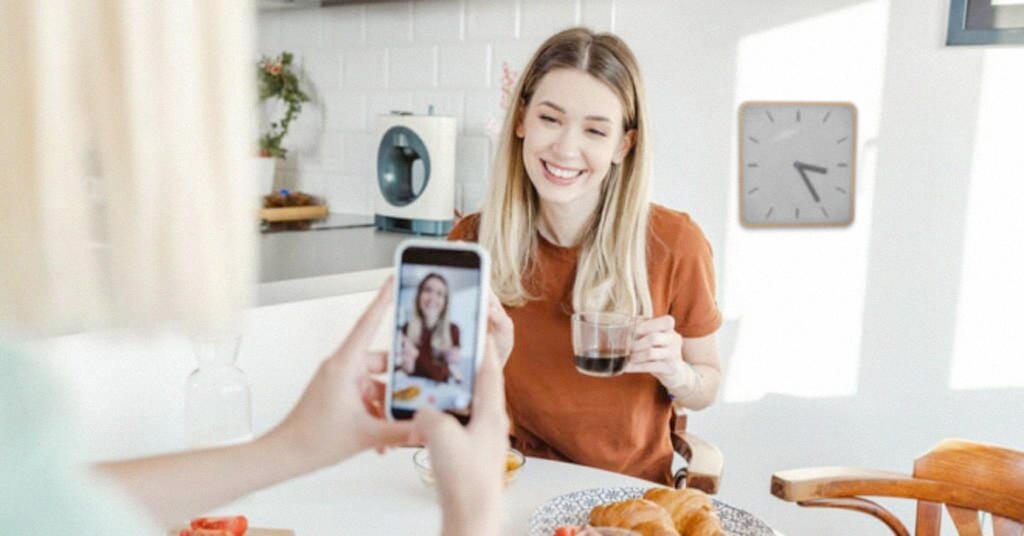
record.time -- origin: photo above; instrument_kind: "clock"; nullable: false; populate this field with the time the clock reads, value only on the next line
3:25
